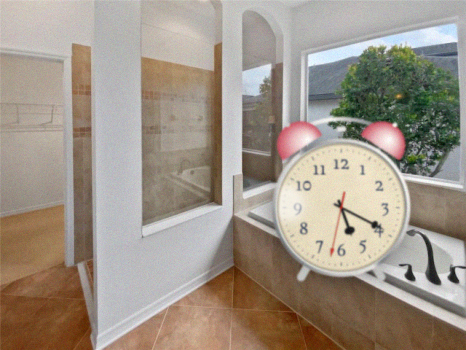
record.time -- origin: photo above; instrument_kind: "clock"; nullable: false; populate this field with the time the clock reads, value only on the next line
5:19:32
